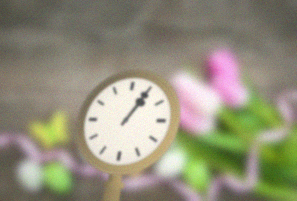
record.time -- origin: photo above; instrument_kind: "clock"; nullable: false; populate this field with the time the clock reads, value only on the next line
1:05
